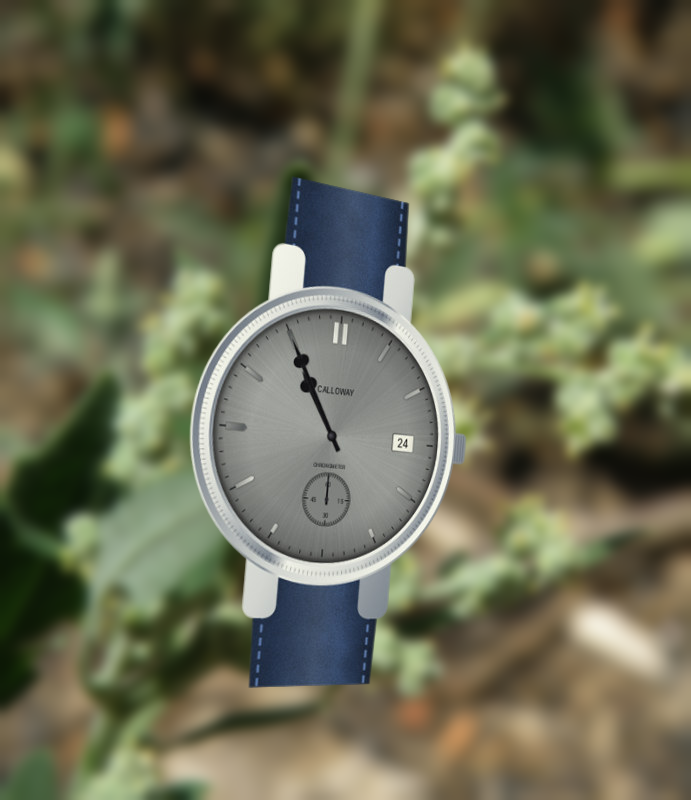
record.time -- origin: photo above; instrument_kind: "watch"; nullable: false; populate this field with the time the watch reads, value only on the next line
10:55
